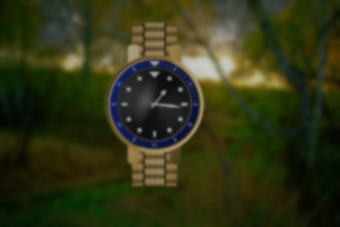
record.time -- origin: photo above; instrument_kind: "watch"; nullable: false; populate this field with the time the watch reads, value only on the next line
1:16
